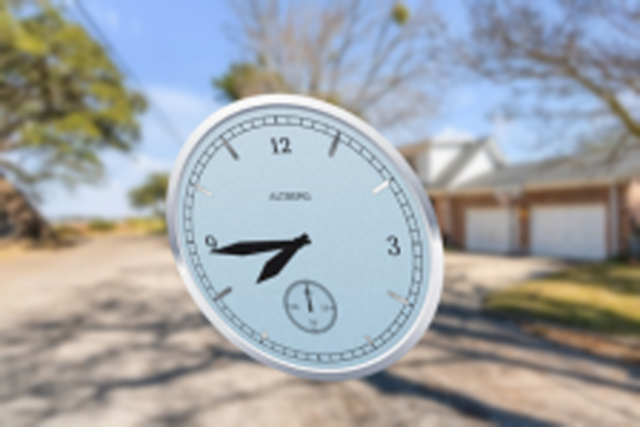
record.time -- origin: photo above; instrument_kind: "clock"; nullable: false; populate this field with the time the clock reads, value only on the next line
7:44
